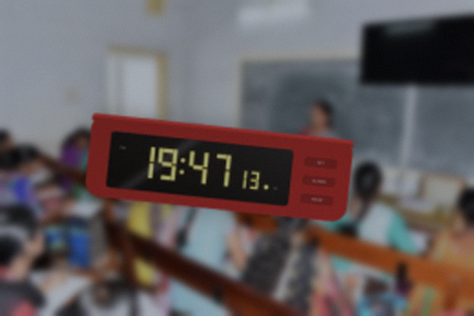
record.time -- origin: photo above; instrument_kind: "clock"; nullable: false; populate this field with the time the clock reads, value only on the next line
19:47:13
